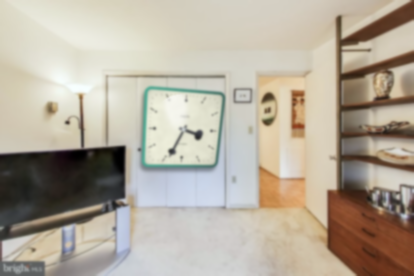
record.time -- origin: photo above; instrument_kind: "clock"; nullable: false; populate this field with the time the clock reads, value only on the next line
3:34
